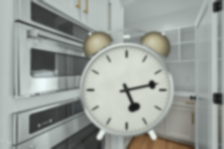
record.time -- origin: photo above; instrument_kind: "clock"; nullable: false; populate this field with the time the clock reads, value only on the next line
5:13
